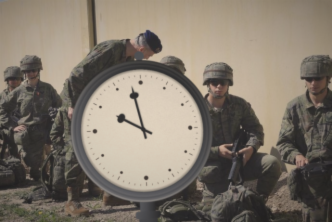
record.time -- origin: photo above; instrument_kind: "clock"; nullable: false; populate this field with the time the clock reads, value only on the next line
9:58
